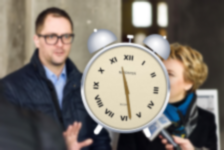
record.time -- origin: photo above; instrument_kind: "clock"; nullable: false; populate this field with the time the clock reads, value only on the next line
11:28
